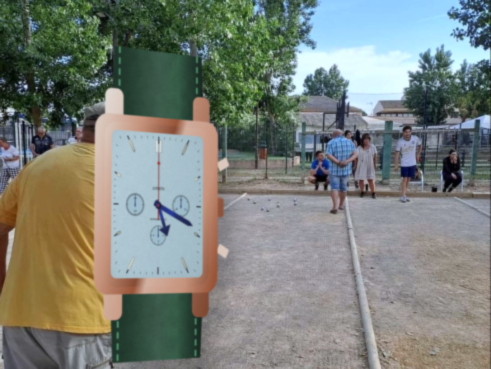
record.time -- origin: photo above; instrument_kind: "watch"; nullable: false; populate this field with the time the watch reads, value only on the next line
5:19
